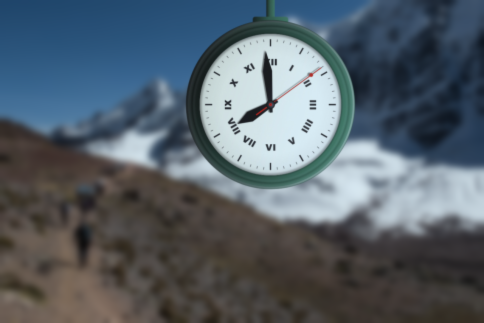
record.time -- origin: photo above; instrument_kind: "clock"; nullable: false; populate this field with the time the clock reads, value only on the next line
7:59:09
